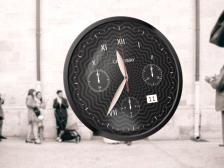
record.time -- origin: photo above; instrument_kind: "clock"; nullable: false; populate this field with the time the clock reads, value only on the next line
11:36
